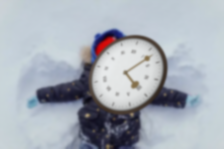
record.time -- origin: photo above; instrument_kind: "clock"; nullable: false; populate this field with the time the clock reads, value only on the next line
4:07
